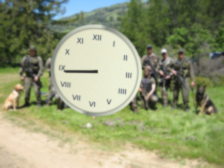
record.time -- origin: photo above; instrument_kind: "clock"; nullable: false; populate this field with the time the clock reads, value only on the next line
8:44
